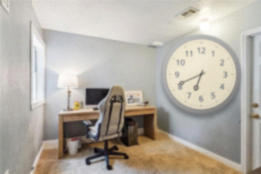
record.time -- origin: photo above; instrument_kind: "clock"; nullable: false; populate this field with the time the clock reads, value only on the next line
6:41
